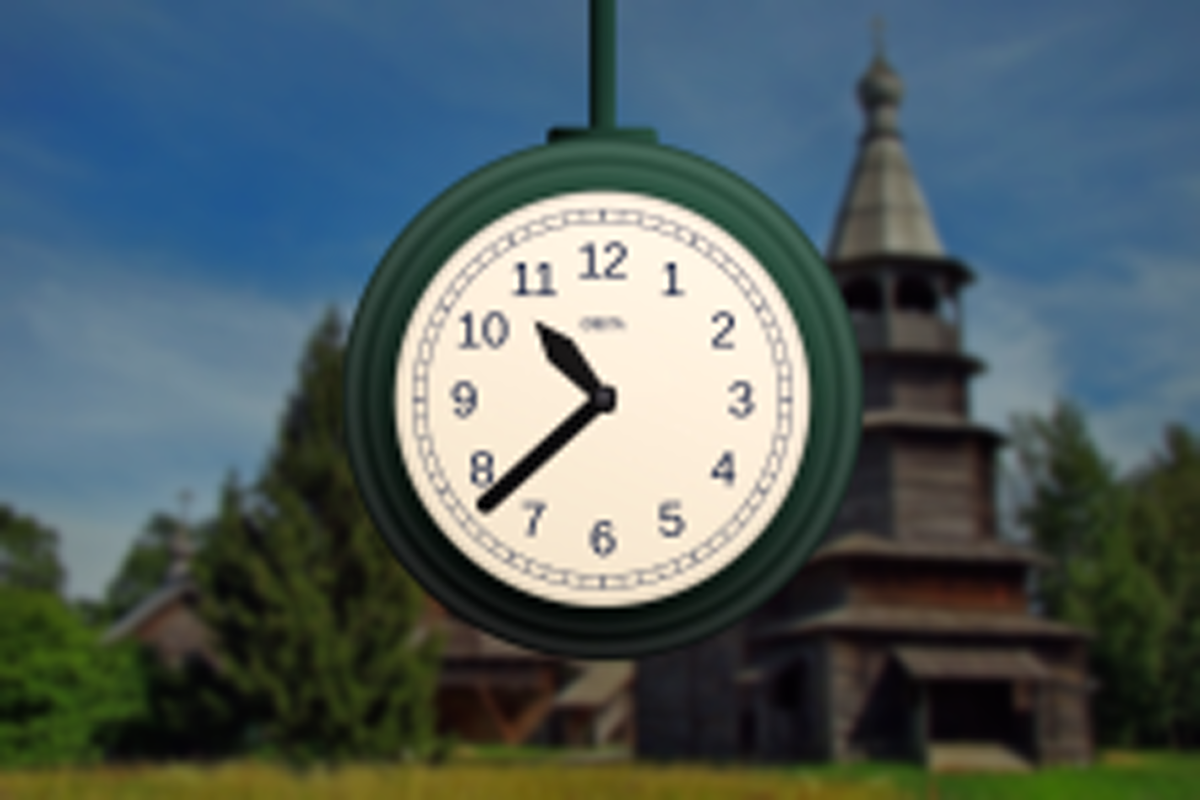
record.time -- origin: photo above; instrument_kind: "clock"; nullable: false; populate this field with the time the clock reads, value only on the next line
10:38
